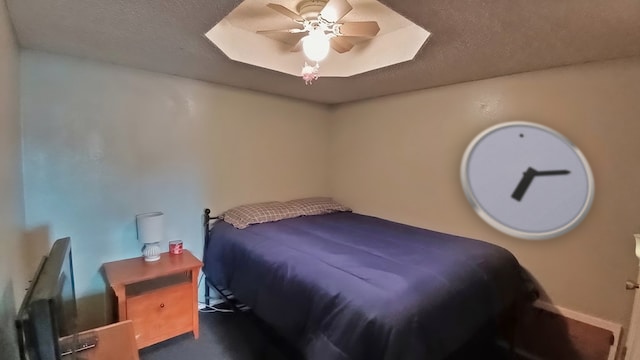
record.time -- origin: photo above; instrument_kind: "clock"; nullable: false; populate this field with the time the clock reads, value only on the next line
7:15
